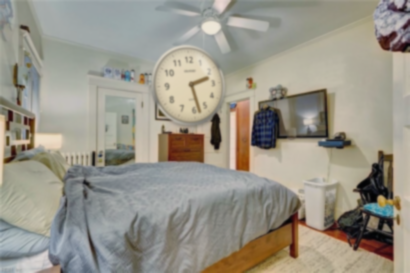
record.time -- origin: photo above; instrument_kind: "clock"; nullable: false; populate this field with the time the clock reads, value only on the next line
2:28
